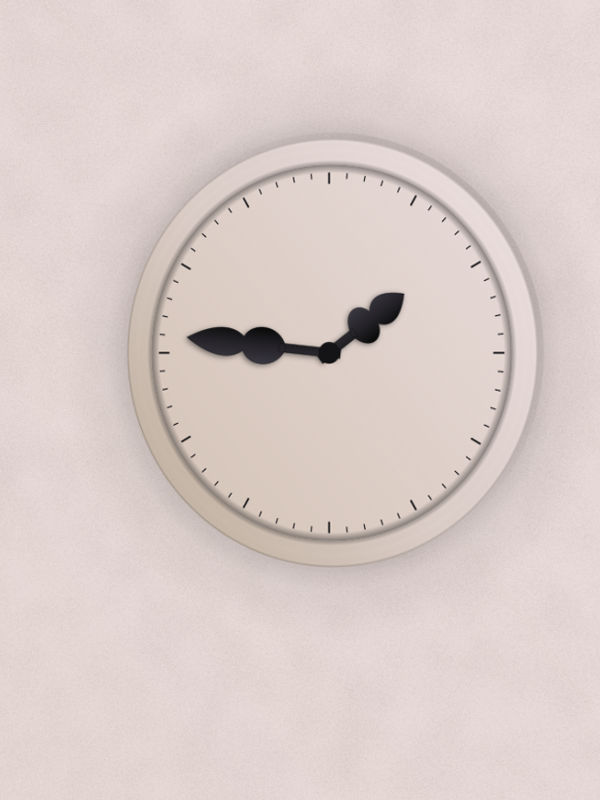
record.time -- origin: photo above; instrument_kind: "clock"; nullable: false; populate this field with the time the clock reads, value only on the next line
1:46
